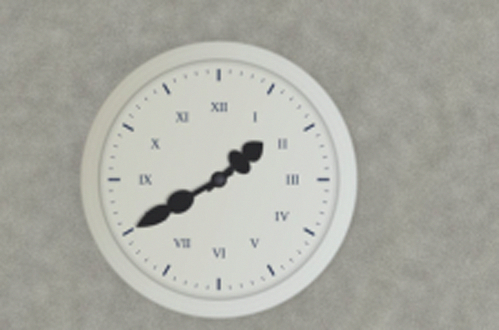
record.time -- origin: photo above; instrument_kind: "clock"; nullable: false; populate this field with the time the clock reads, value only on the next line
1:40
